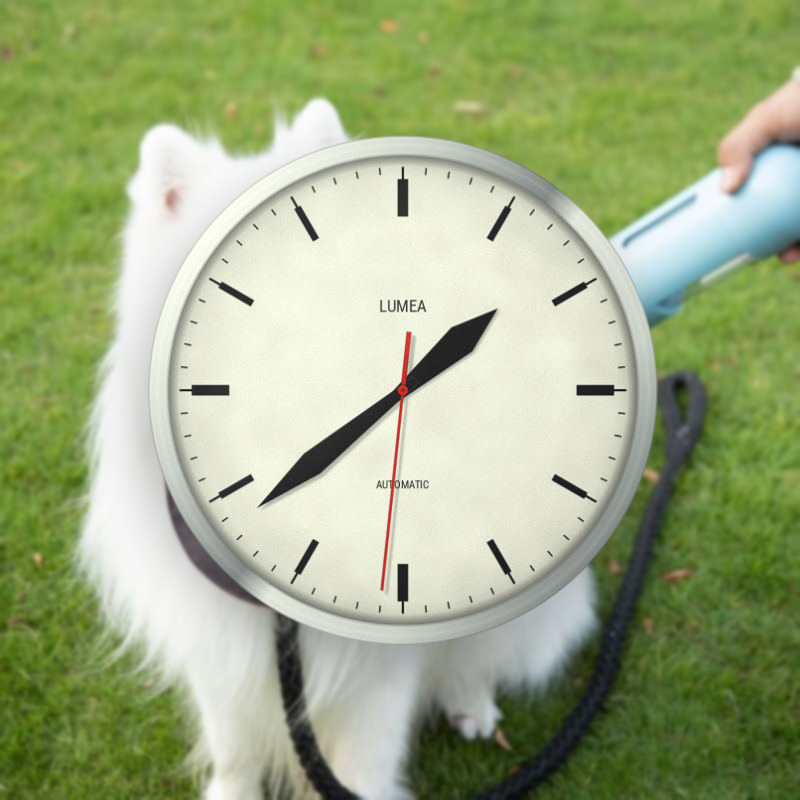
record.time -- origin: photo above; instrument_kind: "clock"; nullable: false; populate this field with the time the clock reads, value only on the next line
1:38:31
